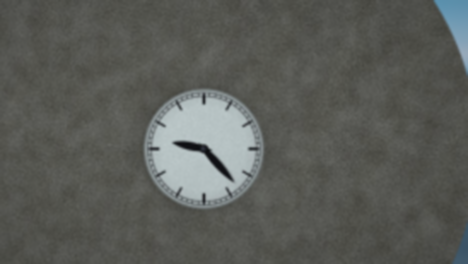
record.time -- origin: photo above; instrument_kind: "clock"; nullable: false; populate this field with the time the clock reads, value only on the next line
9:23
